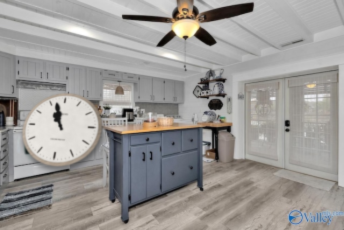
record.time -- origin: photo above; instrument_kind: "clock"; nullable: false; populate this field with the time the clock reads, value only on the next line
10:57
